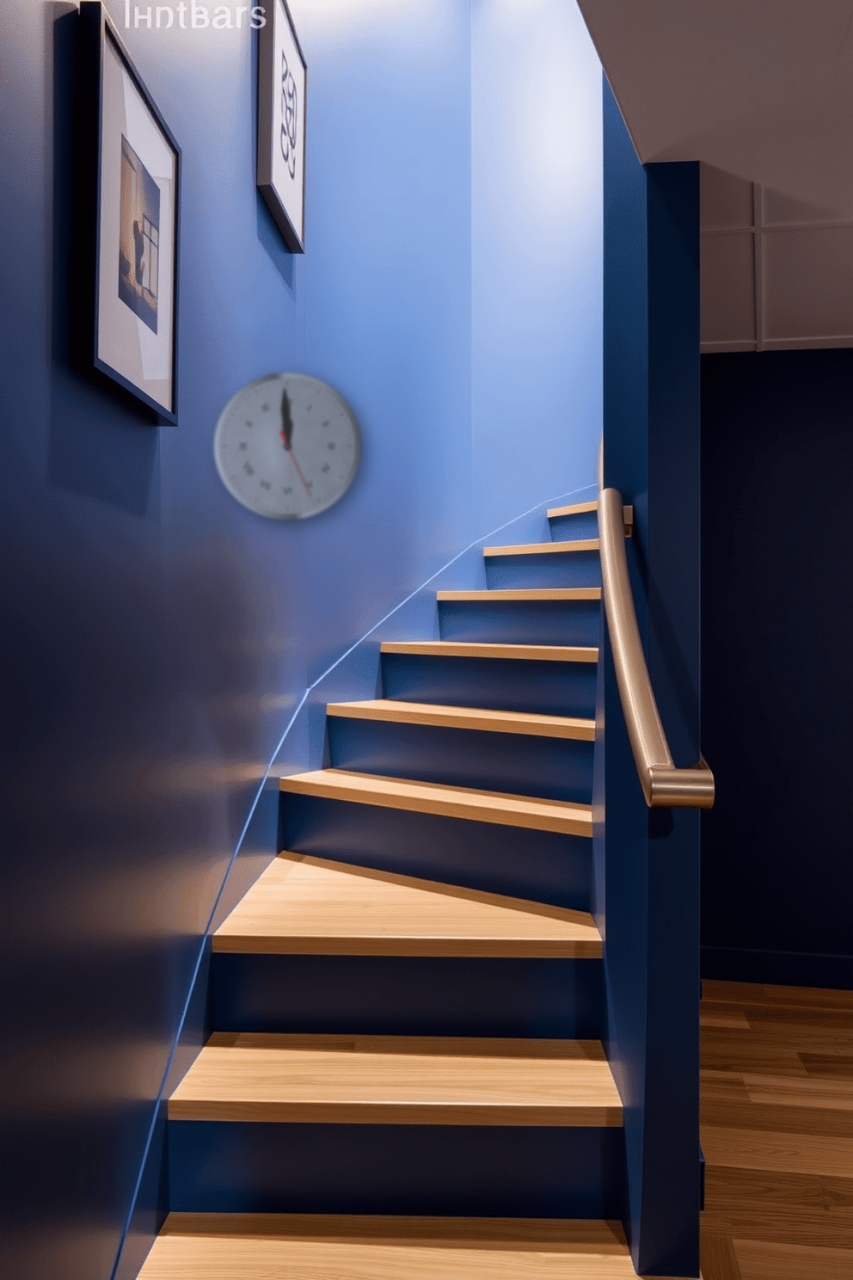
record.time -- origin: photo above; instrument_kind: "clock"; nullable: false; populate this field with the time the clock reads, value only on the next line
11:59:26
